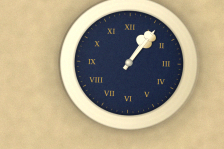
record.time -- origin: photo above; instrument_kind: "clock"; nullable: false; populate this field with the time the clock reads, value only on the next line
1:06
